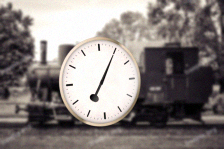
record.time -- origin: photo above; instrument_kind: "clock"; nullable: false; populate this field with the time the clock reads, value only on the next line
7:05
